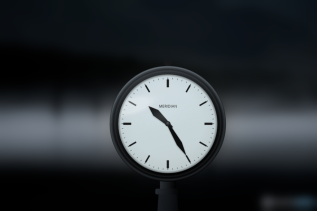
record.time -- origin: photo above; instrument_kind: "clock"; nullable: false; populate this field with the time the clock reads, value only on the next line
10:25
